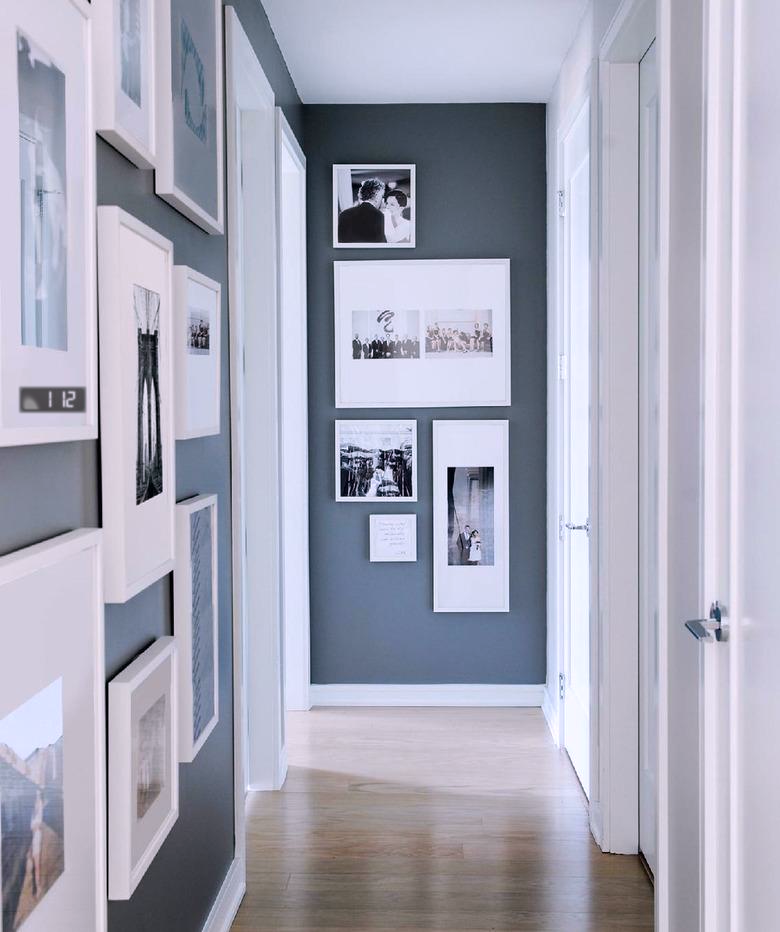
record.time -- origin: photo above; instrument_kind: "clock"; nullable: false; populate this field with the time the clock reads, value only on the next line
1:12
